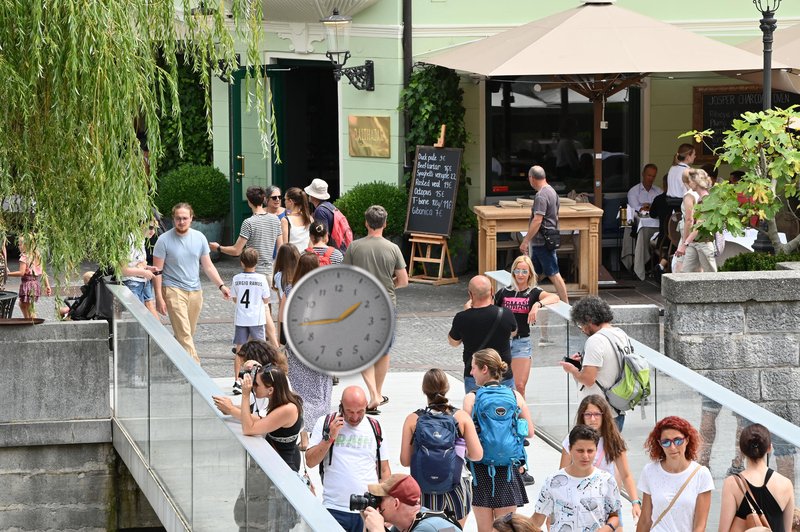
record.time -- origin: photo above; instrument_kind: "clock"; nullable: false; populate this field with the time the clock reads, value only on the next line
1:44
